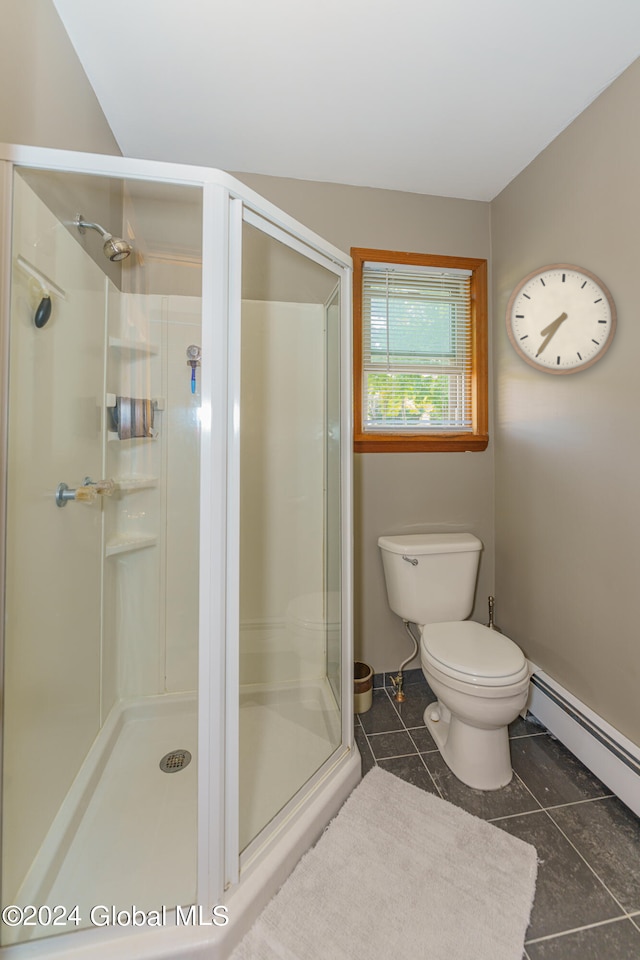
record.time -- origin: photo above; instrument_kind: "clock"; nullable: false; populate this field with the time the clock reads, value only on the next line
7:35
